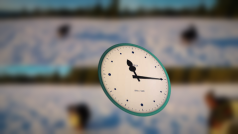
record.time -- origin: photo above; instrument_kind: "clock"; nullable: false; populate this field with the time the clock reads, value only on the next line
11:15
